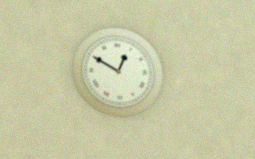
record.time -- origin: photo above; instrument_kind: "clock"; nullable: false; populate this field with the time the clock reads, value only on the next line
12:50
